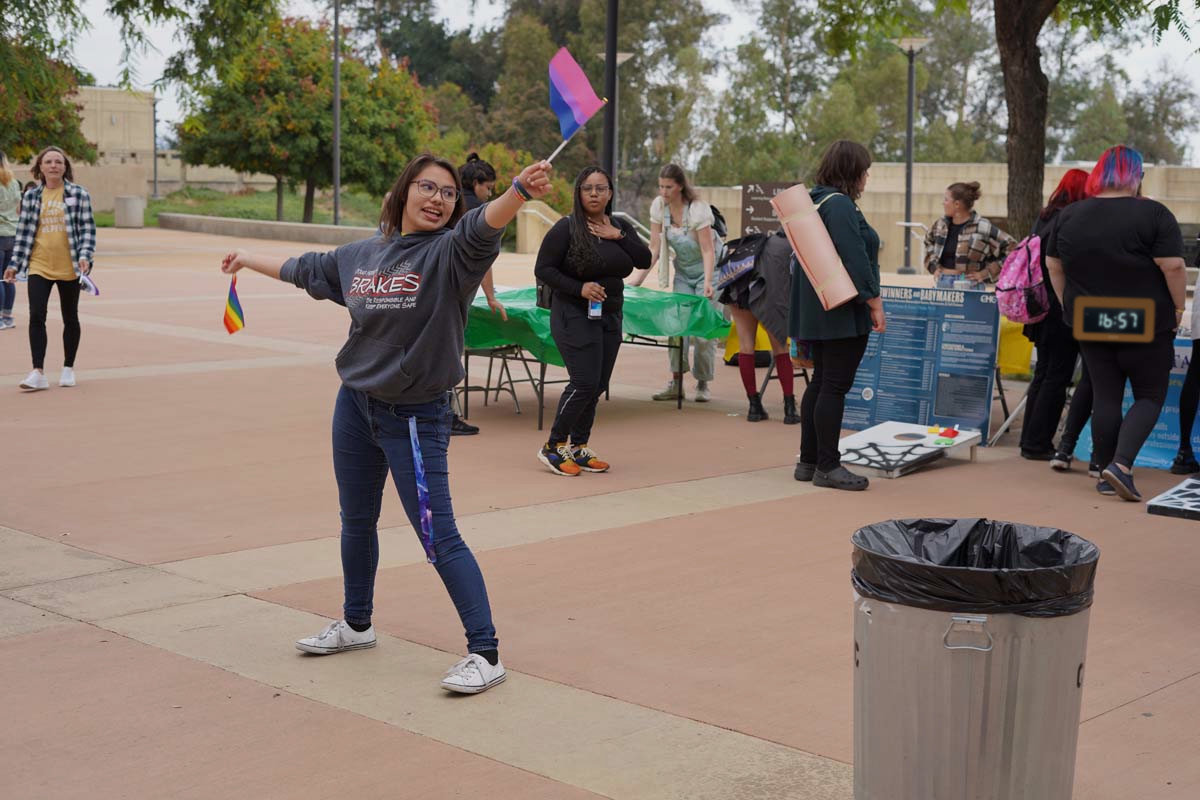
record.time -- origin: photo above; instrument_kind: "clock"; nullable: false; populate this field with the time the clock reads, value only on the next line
16:57
